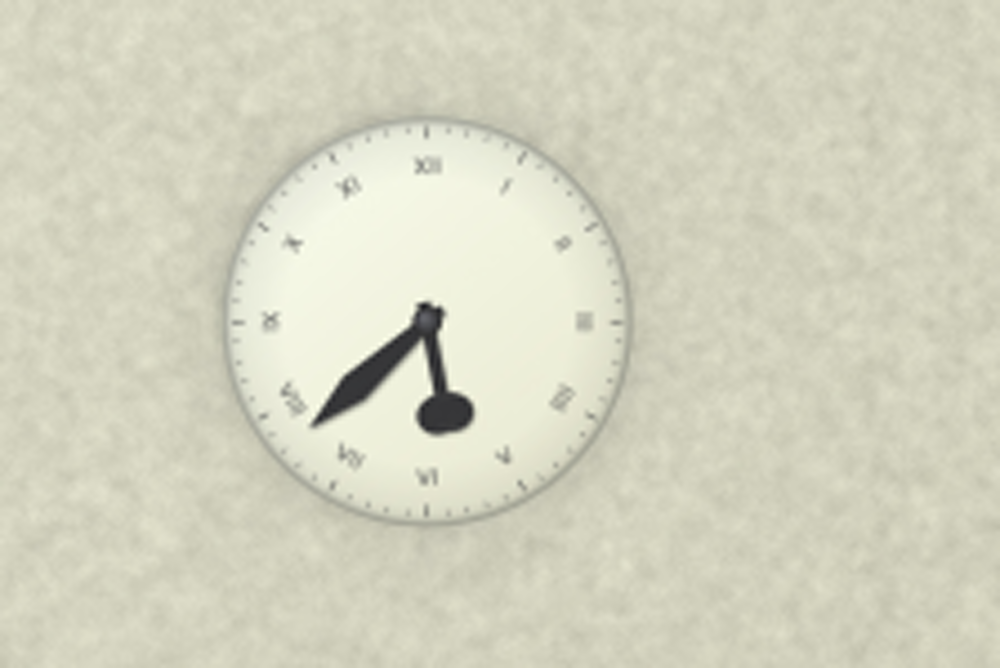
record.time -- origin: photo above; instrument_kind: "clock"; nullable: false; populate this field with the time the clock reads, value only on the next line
5:38
